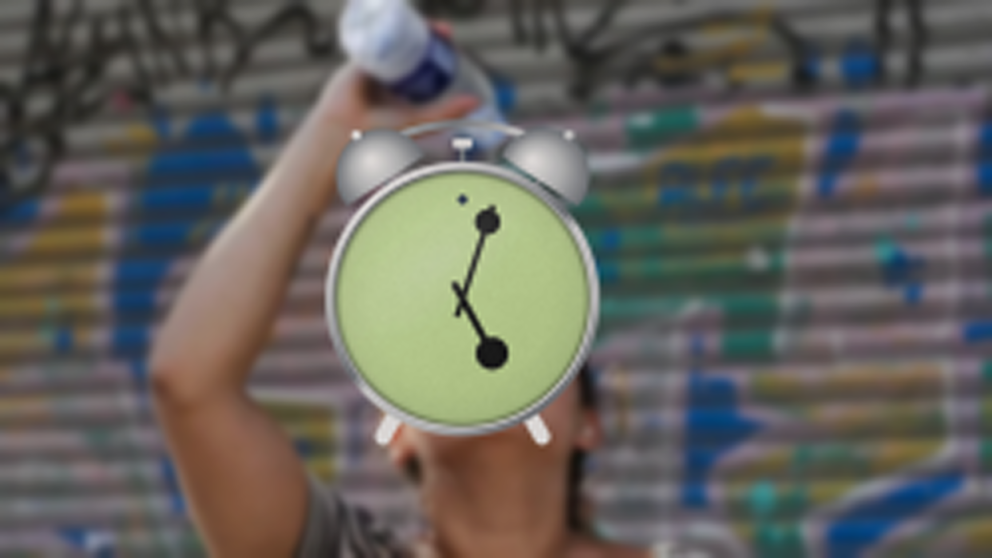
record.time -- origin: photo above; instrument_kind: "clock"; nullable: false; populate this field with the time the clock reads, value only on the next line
5:03
